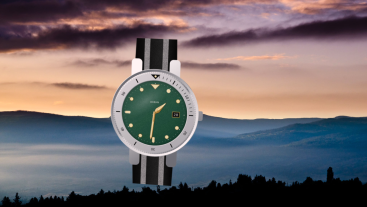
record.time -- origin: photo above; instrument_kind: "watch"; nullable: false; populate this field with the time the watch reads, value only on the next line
1:31
